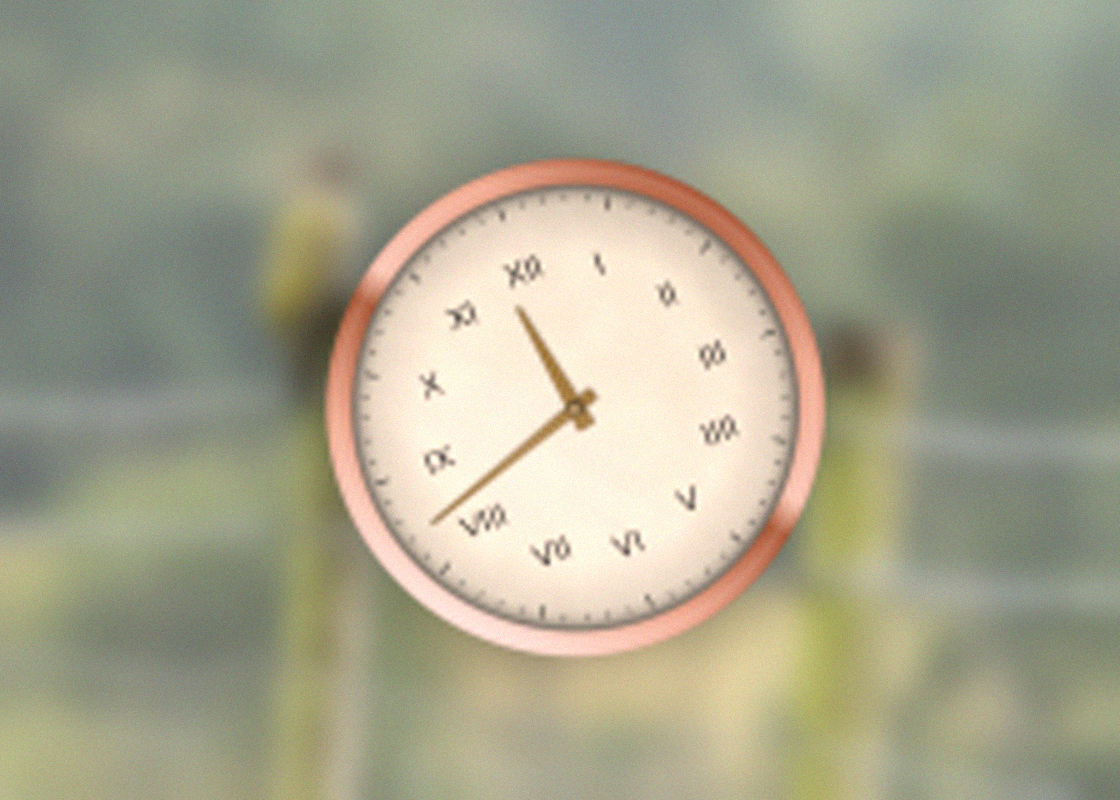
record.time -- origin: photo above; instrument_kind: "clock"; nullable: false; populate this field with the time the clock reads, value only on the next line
11:42
